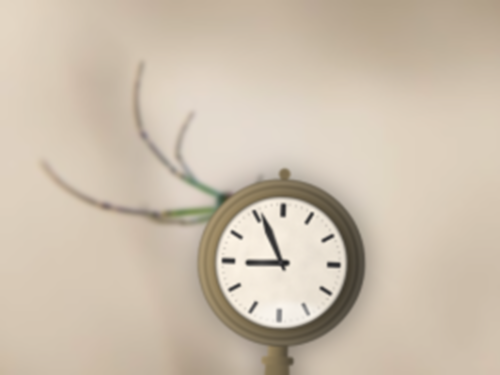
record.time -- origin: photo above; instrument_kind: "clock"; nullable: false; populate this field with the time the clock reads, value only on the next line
8:56
